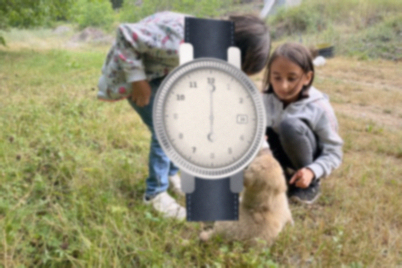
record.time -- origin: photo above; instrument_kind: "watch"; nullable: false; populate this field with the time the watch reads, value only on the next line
6:00
